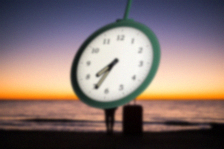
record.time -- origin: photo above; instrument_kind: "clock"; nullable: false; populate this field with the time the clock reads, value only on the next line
7:34
